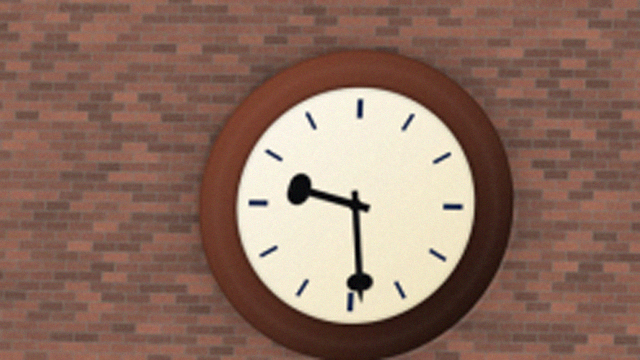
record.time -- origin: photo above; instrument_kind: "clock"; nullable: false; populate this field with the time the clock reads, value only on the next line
9:29
